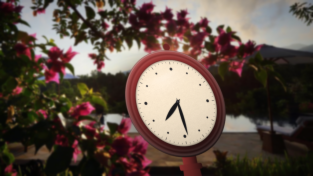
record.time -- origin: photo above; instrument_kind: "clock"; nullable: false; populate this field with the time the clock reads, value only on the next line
7:29
